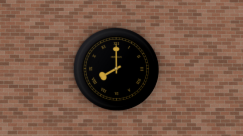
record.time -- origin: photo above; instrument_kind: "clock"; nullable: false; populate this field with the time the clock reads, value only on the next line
8:00
